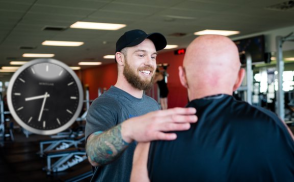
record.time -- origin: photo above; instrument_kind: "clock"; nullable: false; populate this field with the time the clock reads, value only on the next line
8:32
